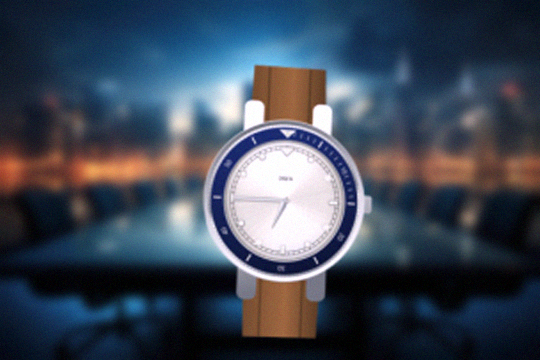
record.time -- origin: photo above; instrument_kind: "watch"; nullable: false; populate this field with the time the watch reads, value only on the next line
6:45
